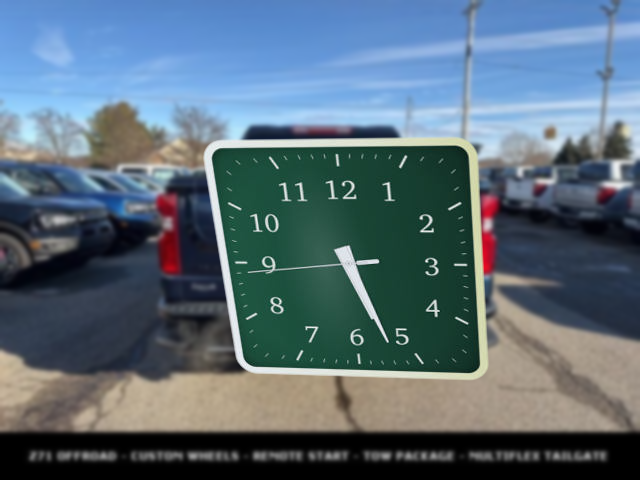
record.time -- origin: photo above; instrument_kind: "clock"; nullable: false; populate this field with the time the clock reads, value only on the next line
5:26:44
